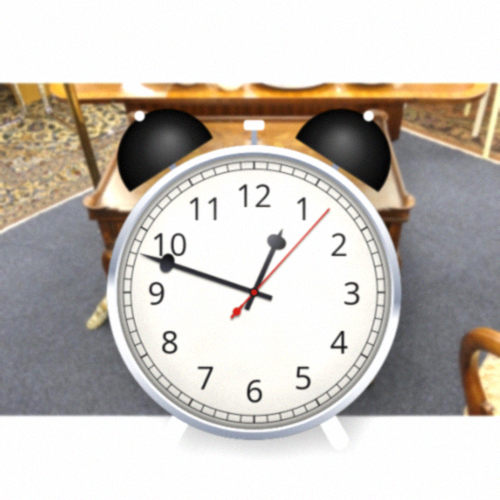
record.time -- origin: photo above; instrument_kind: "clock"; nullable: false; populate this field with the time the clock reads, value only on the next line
12:48:07
